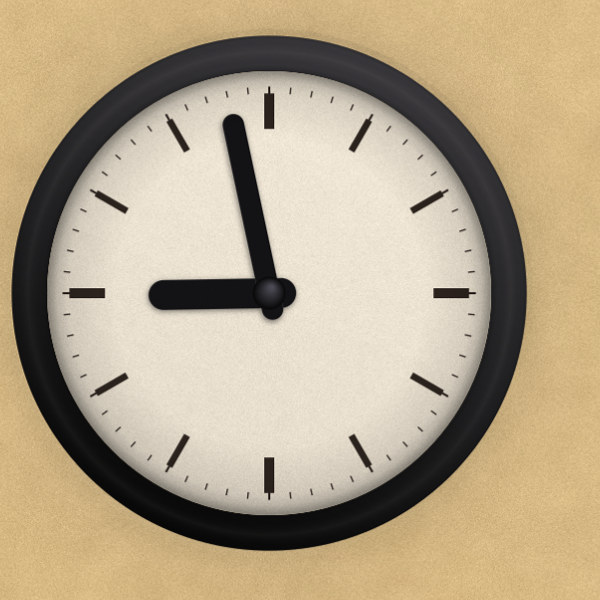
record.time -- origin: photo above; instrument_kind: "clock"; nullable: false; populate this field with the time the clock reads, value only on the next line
8:58
